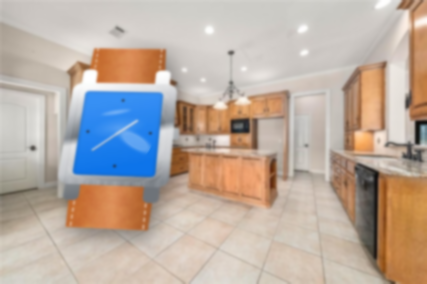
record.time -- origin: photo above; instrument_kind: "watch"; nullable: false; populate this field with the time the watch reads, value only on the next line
1:38
